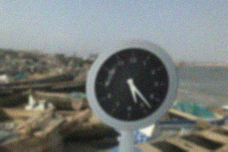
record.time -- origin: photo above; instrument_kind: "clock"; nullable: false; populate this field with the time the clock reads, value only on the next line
5:23
